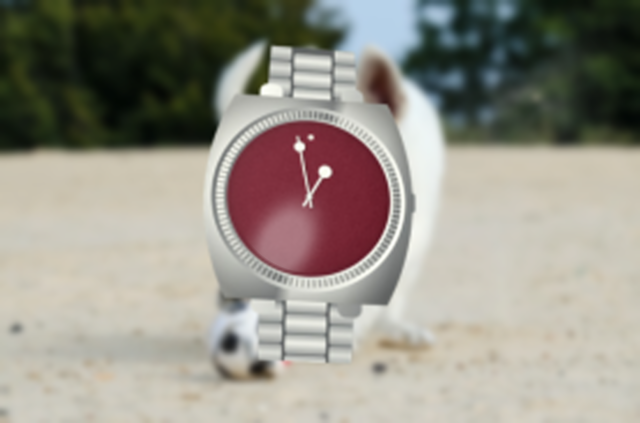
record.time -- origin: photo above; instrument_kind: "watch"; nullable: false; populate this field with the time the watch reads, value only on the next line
12:58
